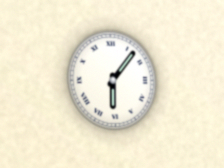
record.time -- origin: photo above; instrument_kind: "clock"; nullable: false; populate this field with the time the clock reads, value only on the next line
6:07
